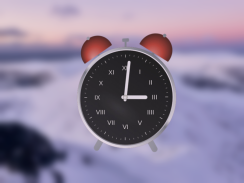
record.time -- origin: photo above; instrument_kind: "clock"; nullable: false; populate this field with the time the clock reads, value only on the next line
3:01
